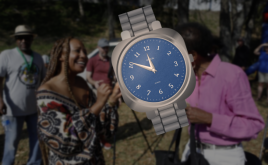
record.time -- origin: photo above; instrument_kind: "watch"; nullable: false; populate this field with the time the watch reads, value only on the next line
11:51
